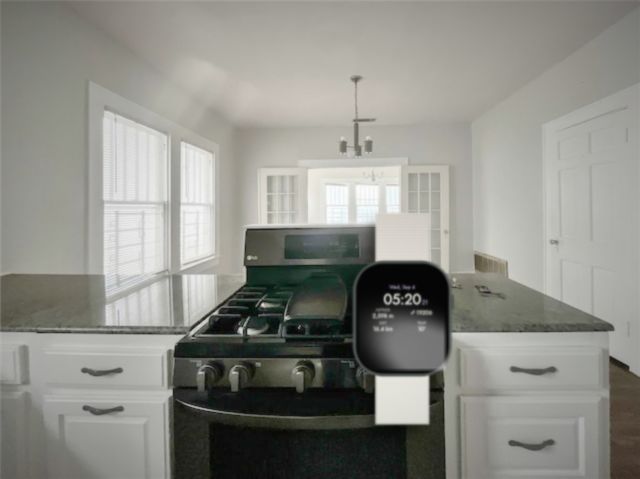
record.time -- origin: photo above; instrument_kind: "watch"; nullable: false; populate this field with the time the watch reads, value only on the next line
5:20
